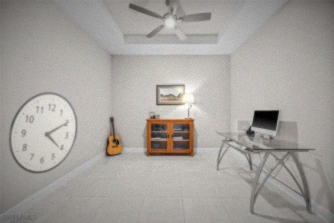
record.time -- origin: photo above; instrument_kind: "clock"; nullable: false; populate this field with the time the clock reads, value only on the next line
4:10
